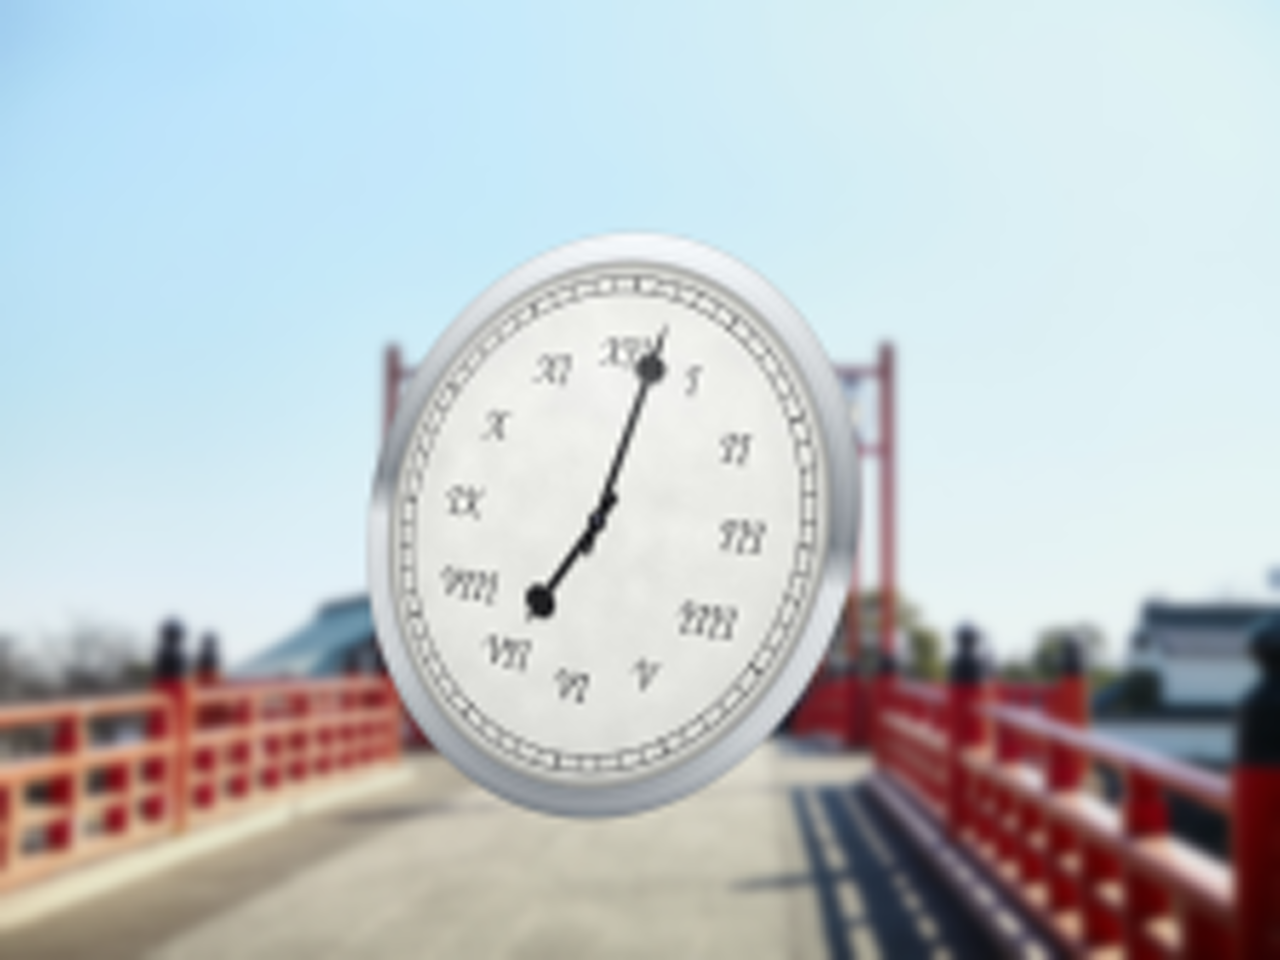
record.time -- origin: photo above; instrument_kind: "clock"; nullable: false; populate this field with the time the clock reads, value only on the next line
7:02
